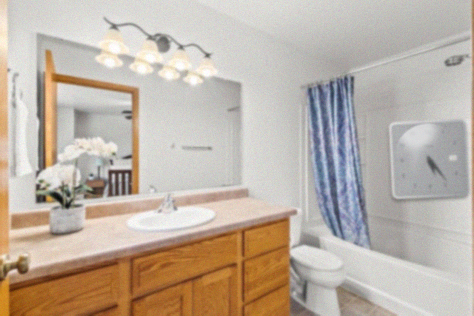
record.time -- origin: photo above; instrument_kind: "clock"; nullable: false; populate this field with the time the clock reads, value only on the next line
5:24
